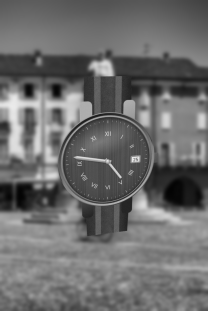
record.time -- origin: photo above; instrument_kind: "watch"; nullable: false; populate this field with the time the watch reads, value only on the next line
4:47
